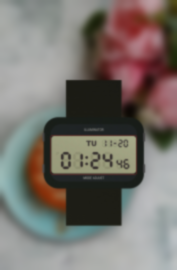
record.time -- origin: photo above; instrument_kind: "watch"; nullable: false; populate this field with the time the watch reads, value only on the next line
1:24:46
